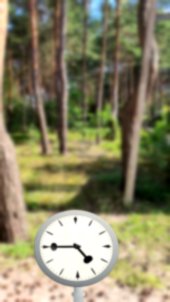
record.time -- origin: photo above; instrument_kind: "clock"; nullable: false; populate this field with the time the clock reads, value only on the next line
4:45
